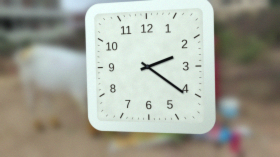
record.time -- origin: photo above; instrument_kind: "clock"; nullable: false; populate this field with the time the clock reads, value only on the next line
2:21
